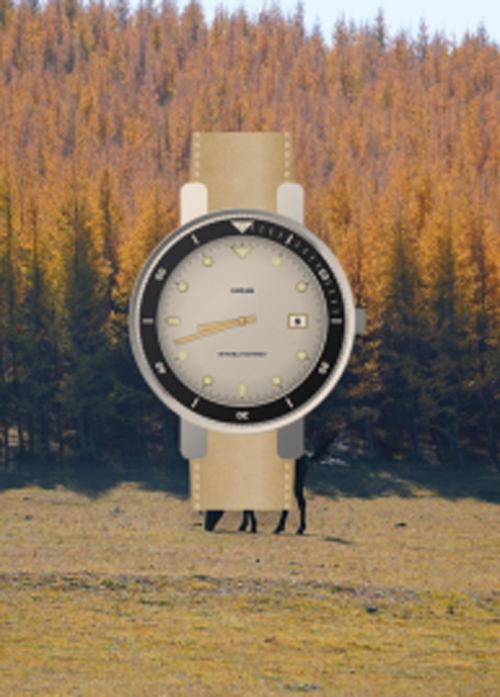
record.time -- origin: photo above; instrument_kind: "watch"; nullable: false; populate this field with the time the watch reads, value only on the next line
8:42
